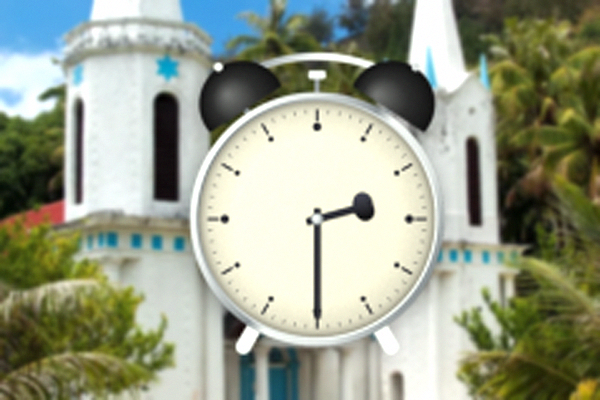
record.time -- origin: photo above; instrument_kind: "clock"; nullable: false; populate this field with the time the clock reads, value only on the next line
2:30
